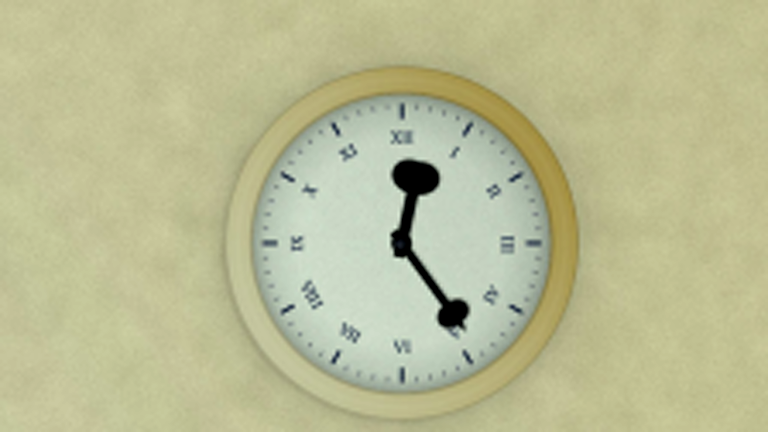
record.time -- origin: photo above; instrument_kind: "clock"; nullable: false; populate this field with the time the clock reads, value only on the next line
12:24
